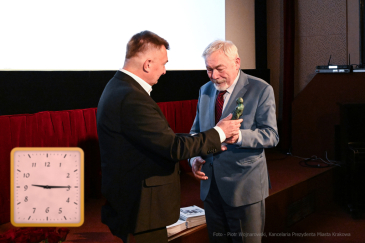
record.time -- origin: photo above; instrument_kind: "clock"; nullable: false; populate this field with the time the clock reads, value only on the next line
9:15
